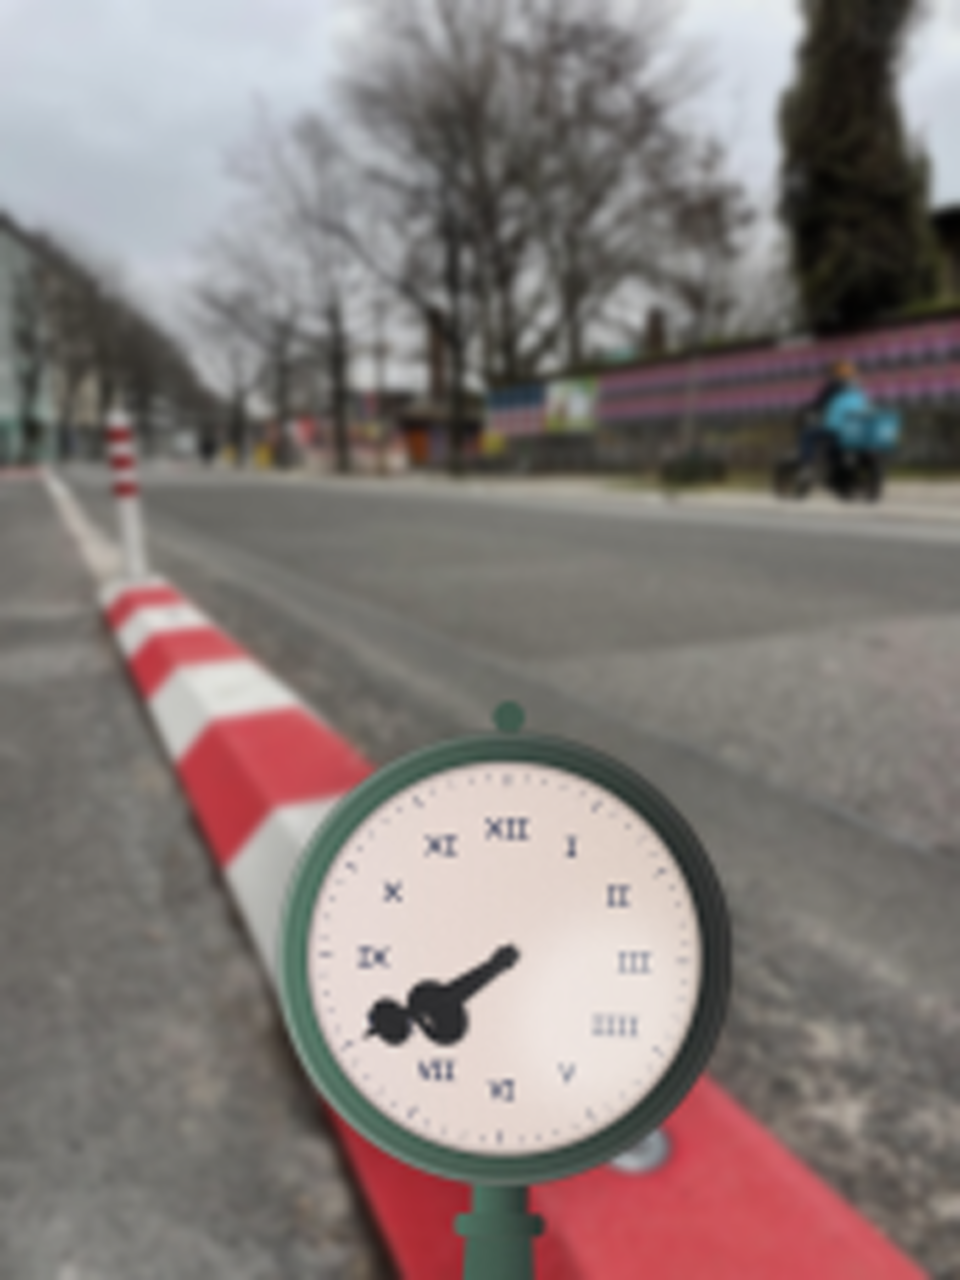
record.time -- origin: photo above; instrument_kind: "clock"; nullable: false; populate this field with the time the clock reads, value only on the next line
7:40
